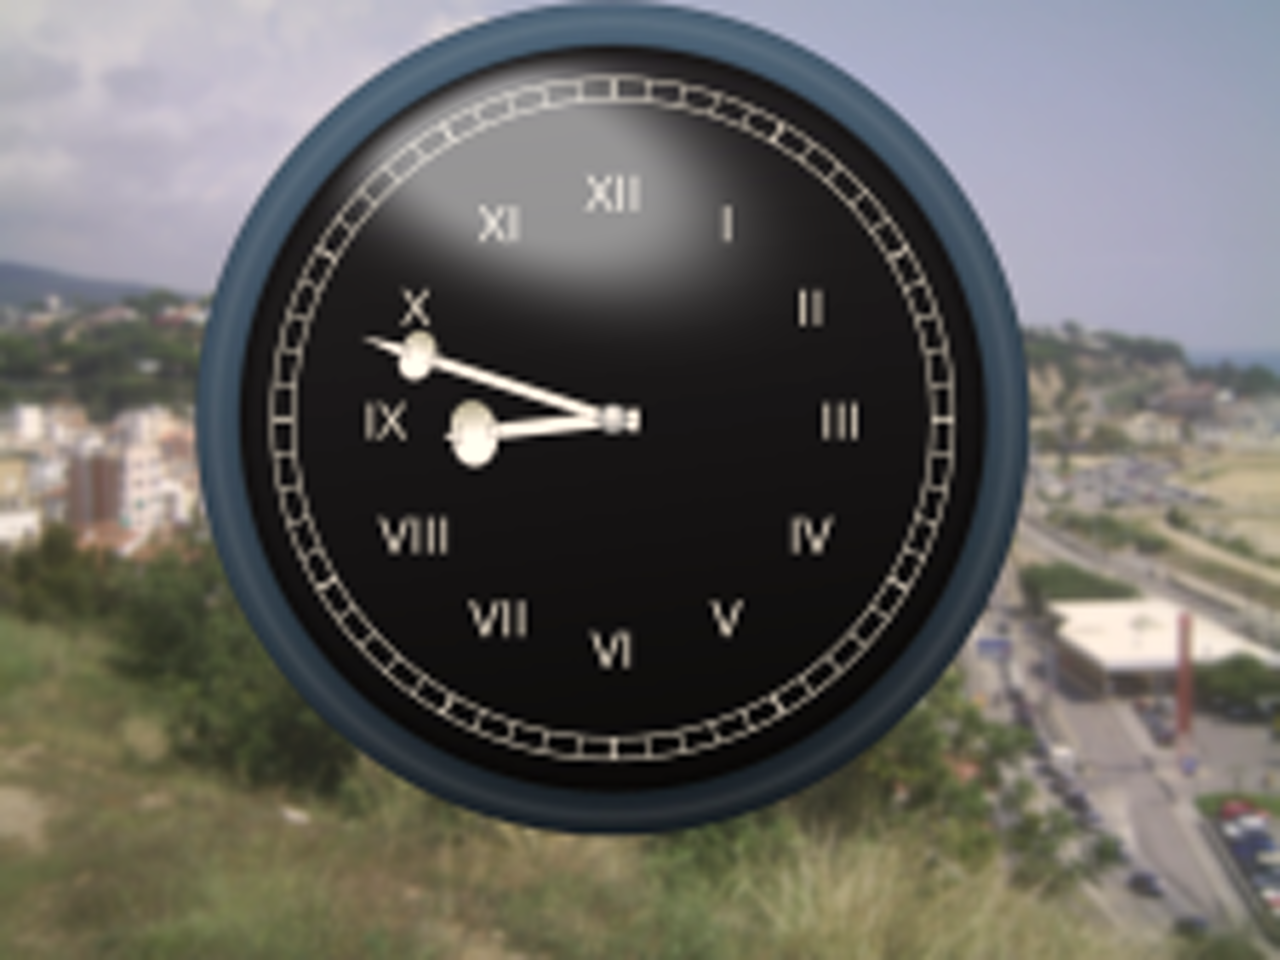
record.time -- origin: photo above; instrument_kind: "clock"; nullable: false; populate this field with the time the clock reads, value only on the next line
8:48
